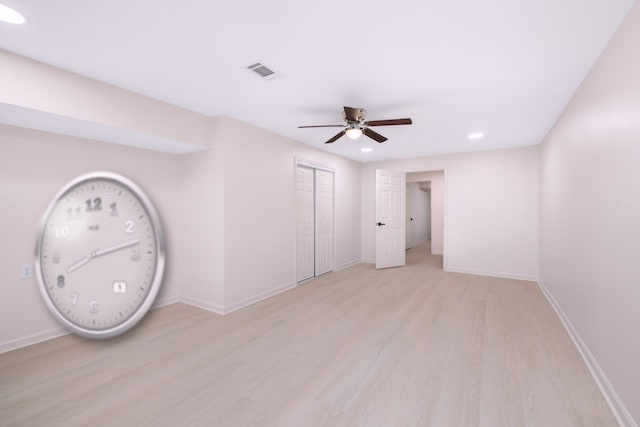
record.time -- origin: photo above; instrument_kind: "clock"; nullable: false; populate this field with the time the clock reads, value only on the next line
8:13
